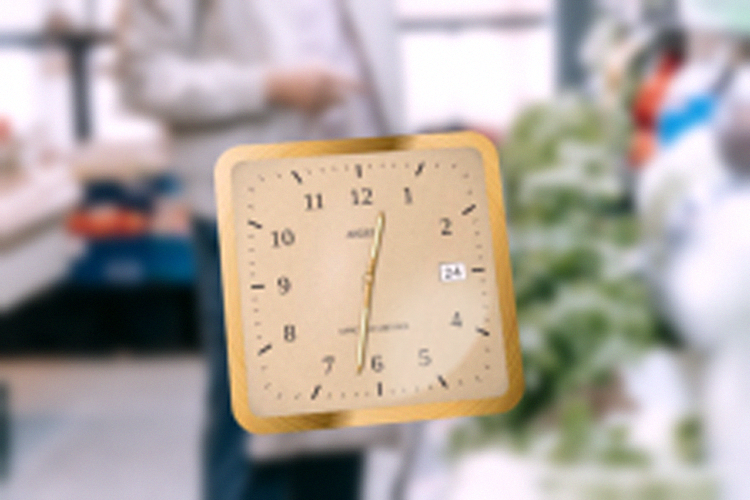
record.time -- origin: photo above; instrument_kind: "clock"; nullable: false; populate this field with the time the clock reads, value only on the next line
12:32
